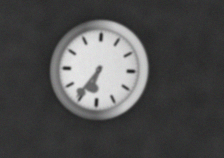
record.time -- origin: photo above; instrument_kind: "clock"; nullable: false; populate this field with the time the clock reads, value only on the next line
6:36
